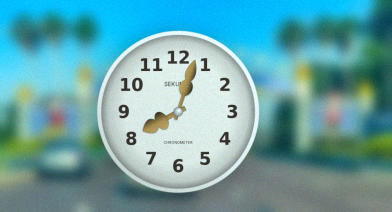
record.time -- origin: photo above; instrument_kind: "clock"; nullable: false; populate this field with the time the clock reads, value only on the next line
8:03
